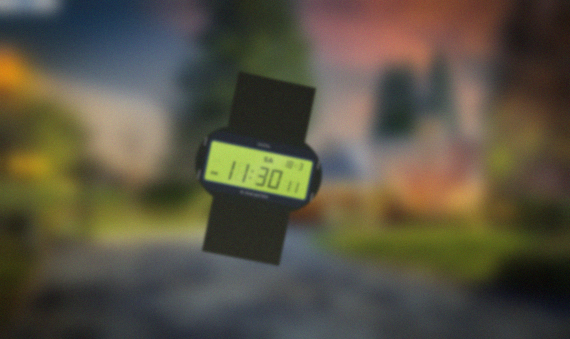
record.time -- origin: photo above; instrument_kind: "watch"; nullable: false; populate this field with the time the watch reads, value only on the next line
11:30
